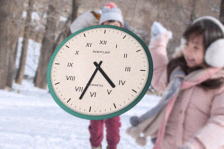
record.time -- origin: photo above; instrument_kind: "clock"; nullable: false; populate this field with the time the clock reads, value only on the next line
4:33
